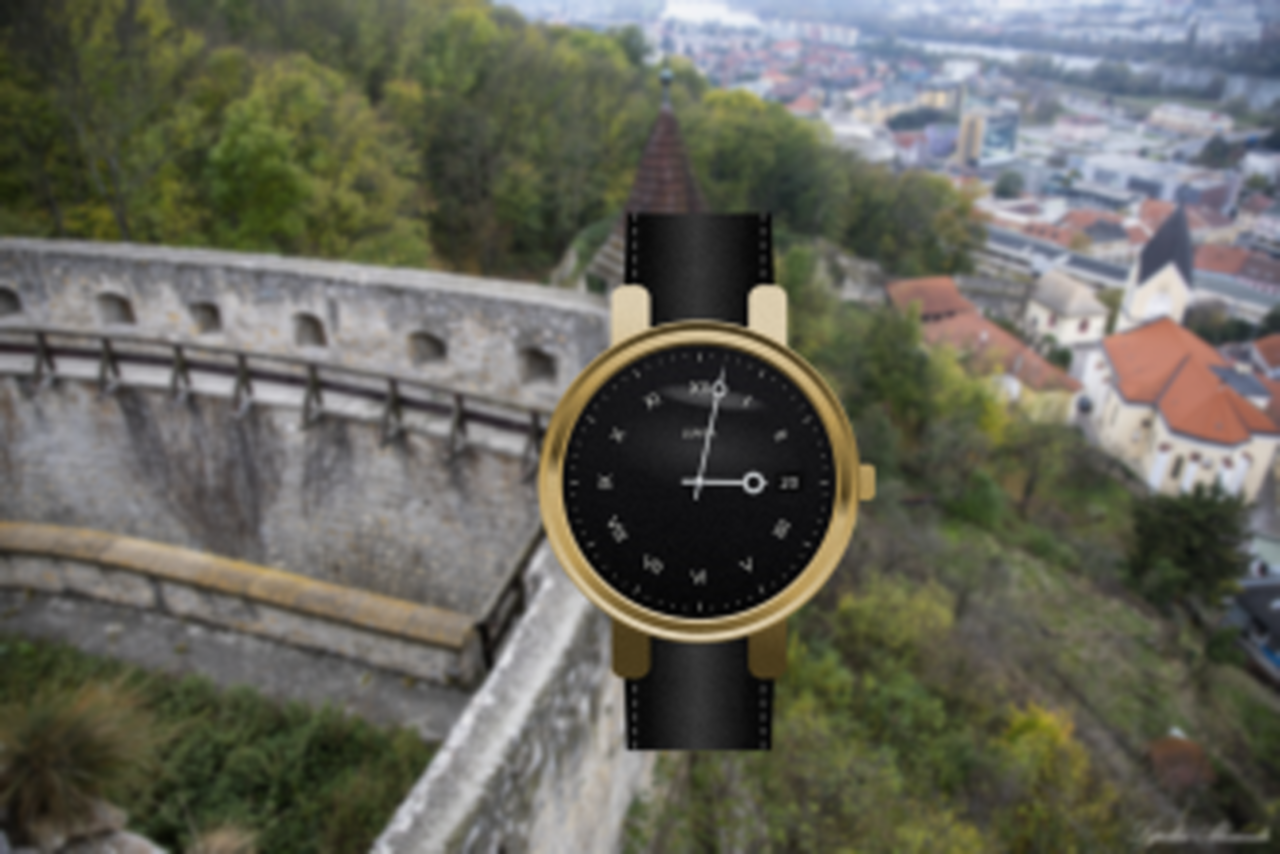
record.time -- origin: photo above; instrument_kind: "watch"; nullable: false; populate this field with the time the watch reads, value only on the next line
3:02
